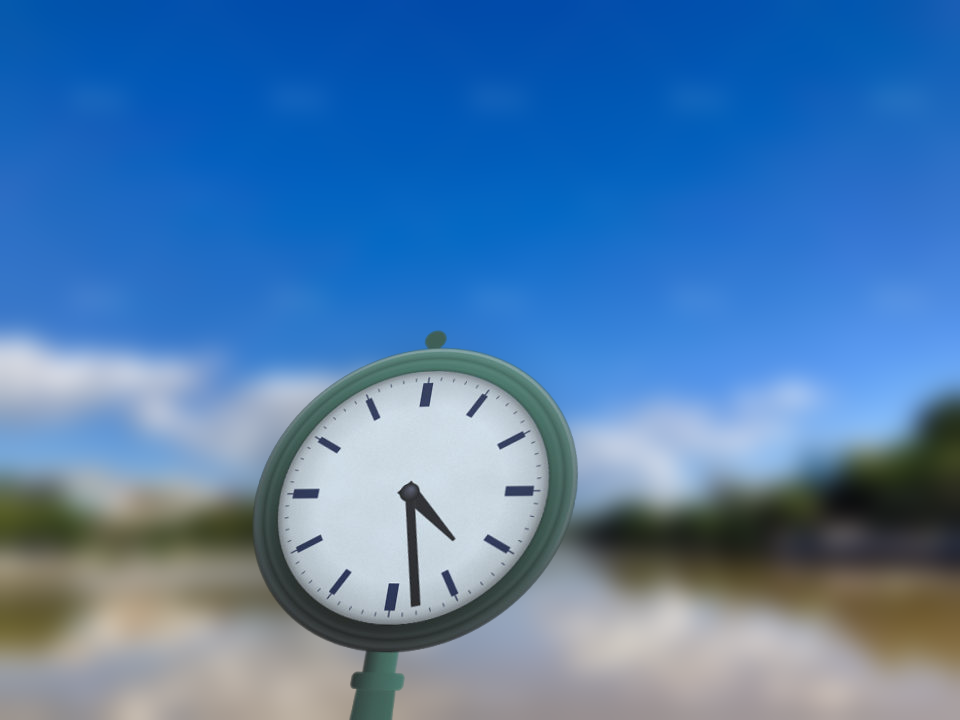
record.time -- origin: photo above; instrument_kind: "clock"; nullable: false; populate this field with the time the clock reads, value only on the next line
4:28
